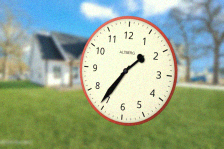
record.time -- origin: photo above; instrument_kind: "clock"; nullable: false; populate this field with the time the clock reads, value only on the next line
1:36
